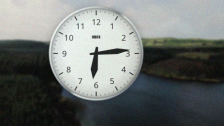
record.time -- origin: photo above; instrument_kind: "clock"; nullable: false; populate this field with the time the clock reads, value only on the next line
6:14
